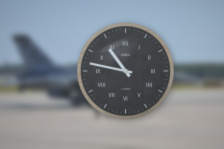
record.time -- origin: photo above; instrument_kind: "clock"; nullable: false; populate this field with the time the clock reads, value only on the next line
10:47
